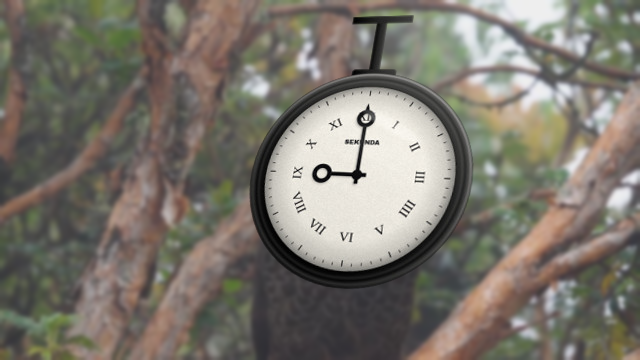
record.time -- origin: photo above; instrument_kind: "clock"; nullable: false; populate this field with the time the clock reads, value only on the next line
9:00
